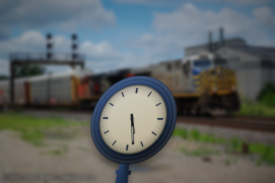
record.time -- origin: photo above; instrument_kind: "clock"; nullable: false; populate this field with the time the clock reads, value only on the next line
5:28
